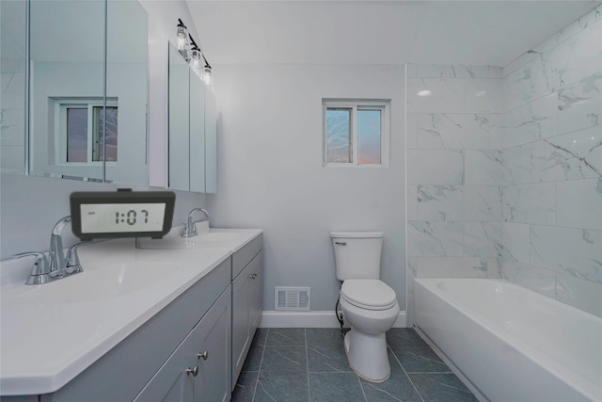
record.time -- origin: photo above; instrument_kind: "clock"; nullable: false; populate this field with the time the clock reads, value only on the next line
1:07
